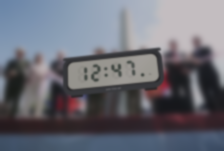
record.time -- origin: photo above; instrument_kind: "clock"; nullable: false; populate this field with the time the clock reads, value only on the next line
12:47
